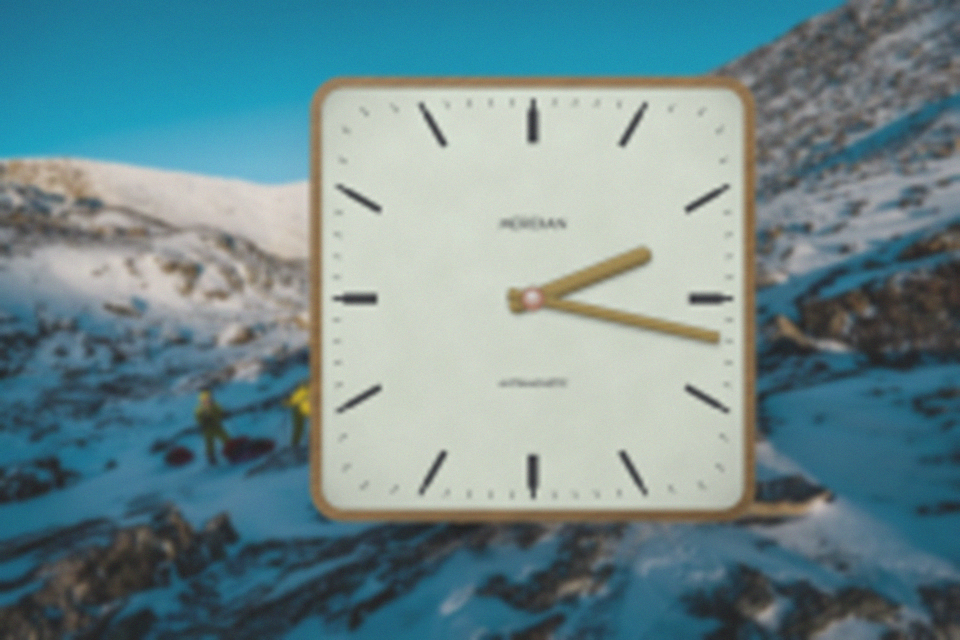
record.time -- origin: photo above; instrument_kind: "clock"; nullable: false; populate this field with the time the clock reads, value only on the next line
2:17
